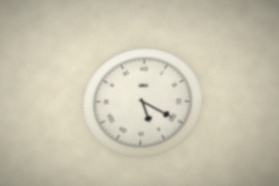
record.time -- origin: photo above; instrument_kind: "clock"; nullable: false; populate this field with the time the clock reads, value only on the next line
5:20
